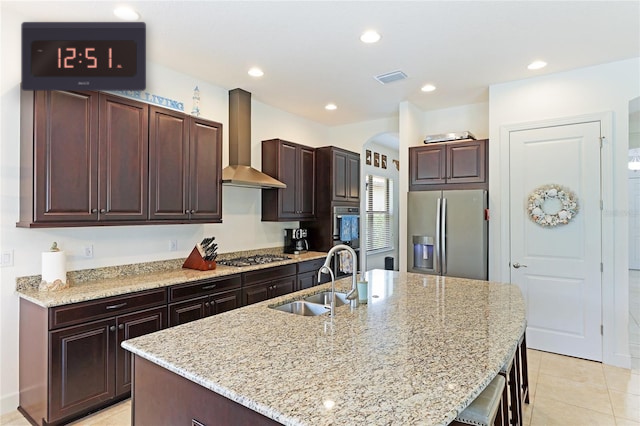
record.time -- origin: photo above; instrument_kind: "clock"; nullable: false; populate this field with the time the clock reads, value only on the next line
12:51
